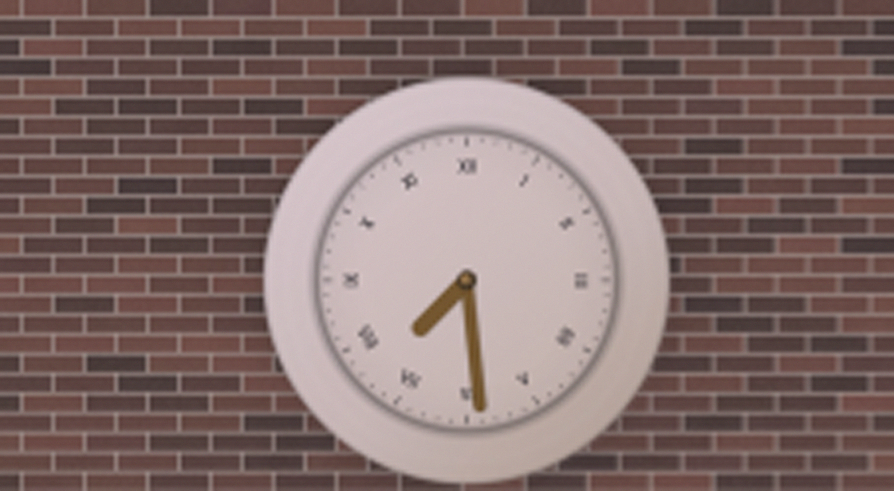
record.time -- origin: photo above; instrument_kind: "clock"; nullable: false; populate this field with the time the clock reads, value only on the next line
7:29
